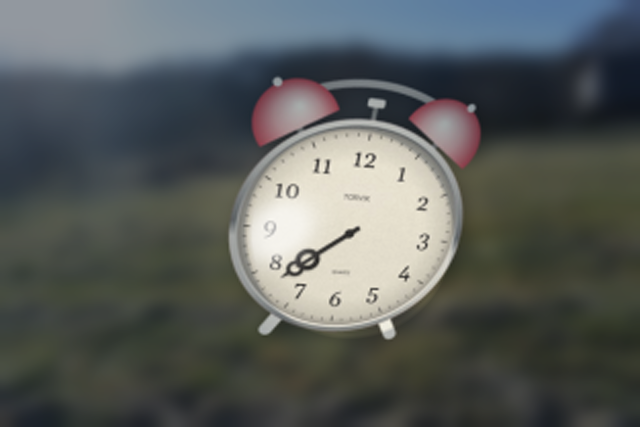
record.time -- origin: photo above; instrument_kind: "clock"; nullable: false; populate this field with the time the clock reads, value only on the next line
7:38
